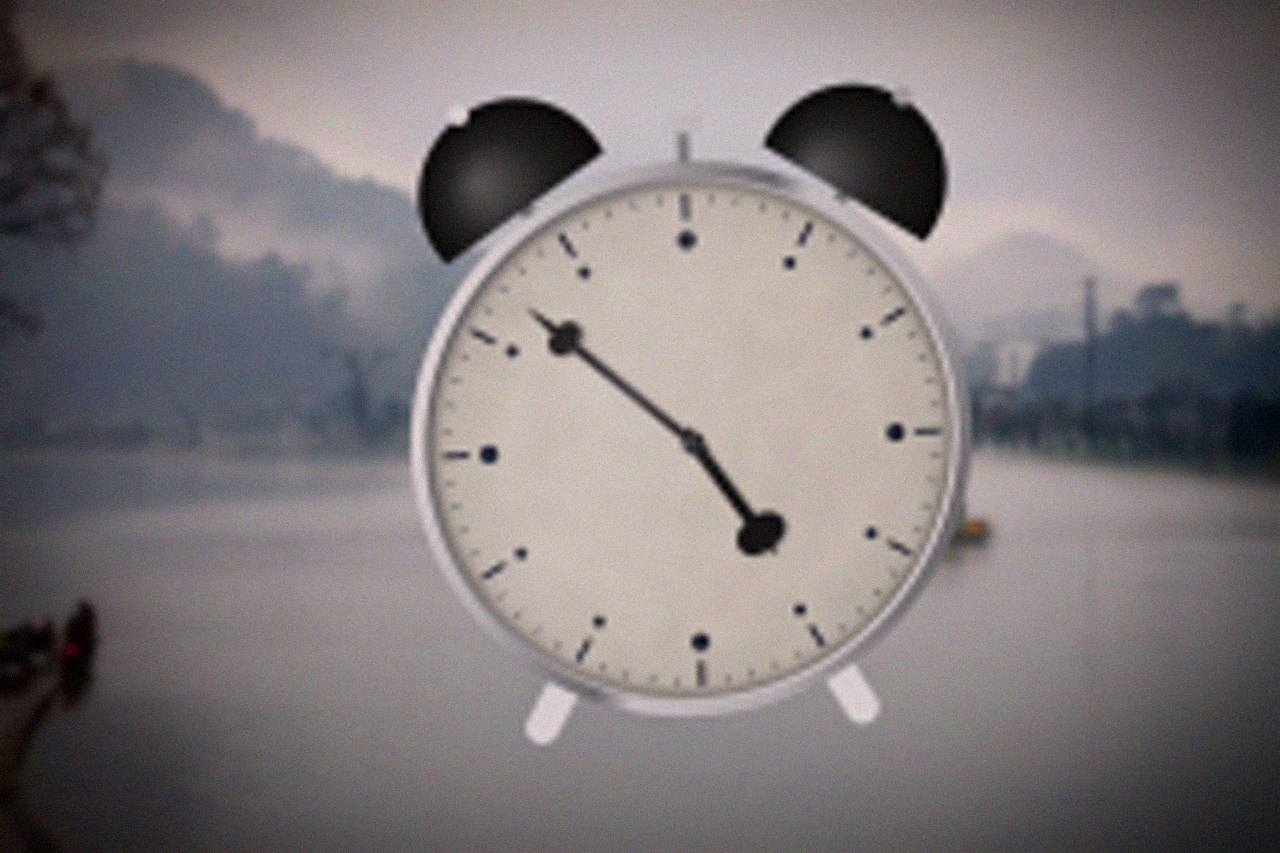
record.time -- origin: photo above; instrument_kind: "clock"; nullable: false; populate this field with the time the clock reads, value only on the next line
4:52
